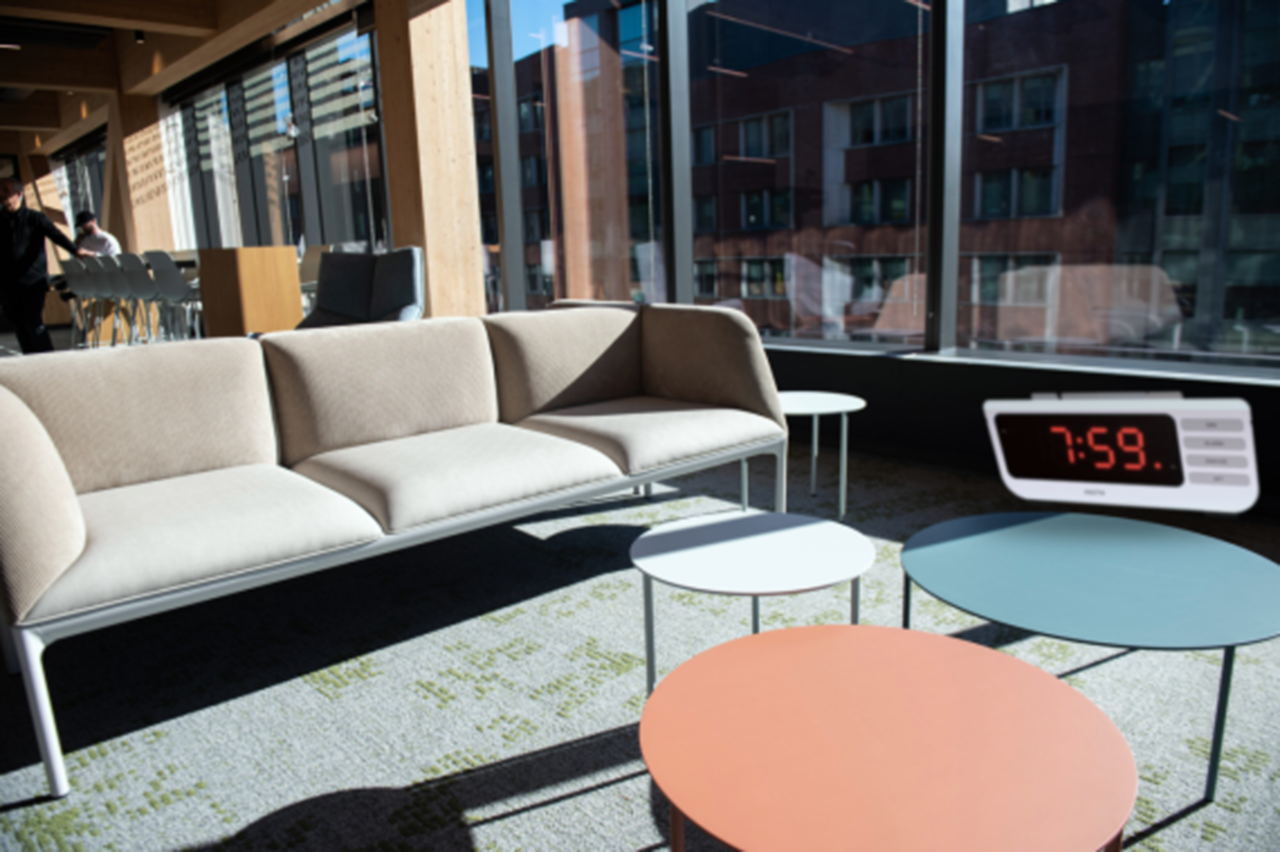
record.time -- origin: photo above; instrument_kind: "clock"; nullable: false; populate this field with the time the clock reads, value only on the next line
7:59
